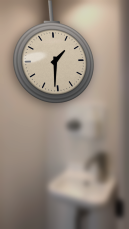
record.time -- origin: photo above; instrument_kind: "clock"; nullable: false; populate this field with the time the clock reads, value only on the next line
1:31
